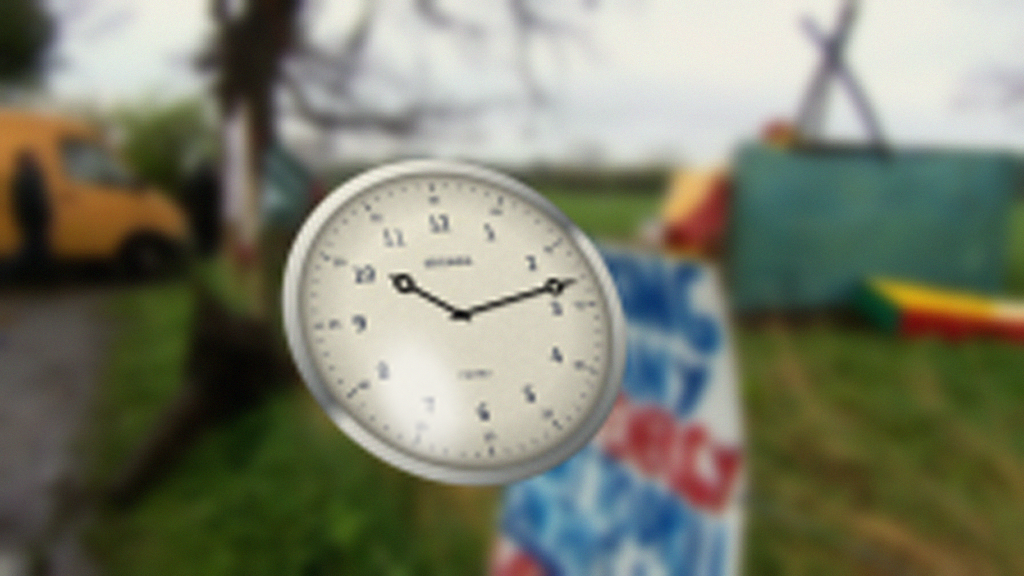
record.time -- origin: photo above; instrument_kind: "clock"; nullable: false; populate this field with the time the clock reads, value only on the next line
10:13
